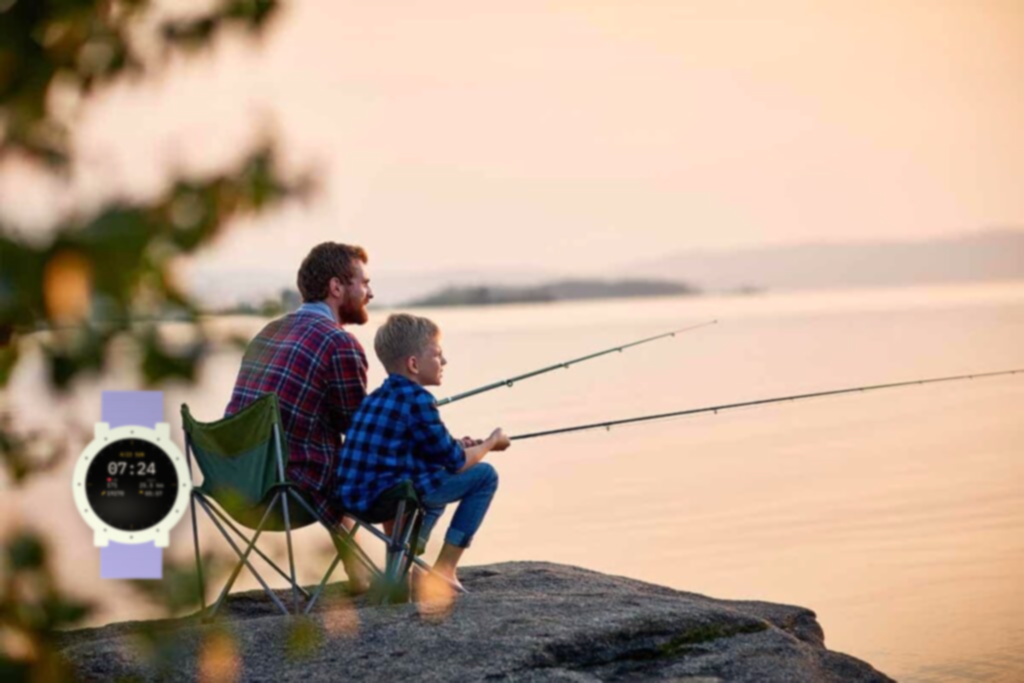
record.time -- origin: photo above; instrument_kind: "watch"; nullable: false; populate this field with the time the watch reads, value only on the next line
7:24
